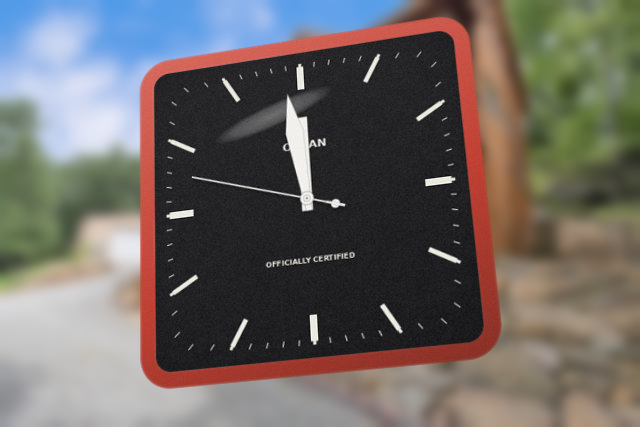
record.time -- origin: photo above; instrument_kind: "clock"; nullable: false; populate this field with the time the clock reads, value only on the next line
11:58:48
